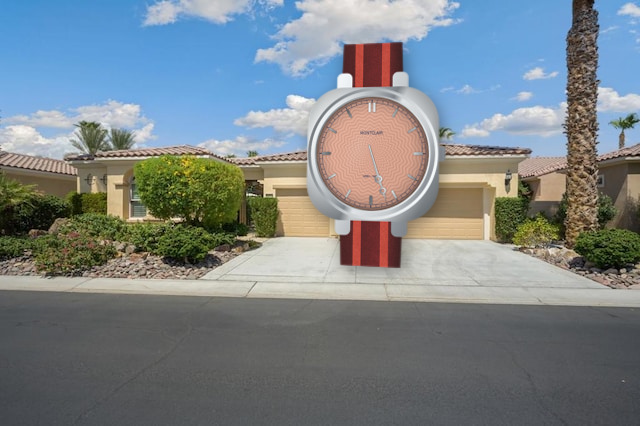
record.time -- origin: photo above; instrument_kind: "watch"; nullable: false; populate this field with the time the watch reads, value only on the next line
5:27
